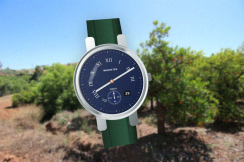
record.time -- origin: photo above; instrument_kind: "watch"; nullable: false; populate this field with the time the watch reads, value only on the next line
8:11
